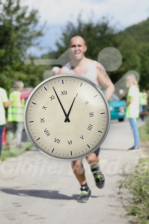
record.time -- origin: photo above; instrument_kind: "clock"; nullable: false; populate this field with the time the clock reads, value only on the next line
12:57
